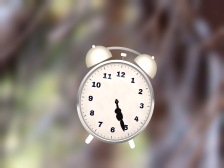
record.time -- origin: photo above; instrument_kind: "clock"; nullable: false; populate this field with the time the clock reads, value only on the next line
5:26
